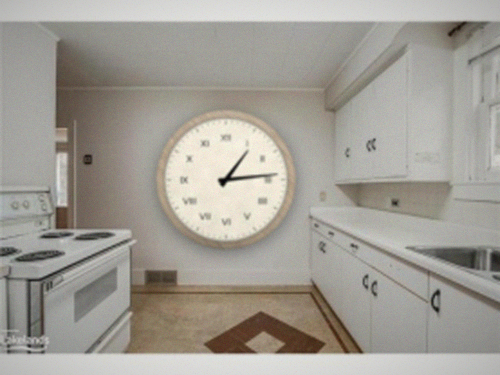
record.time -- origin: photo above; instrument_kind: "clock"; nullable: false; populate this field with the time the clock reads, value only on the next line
1:14
